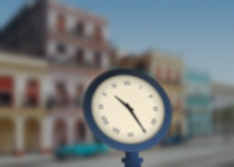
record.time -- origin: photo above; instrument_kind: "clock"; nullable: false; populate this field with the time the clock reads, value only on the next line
10:25
